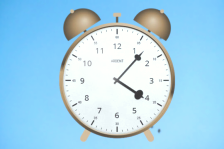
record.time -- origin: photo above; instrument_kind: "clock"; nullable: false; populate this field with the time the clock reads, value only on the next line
4:07
